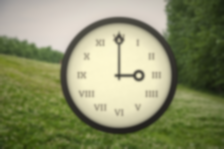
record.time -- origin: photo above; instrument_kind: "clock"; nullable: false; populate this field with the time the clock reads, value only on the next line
3:00
